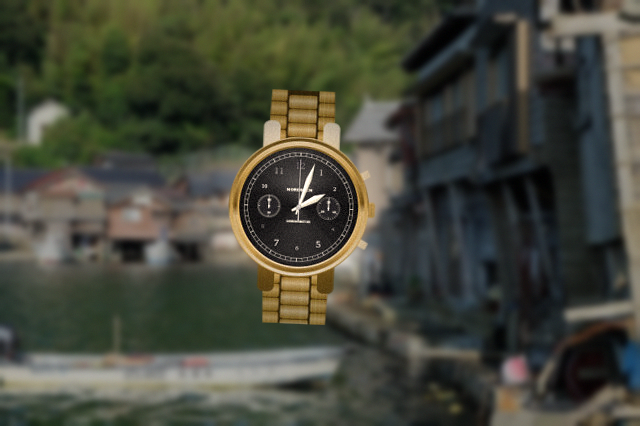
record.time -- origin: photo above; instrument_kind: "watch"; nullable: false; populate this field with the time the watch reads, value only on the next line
2:03
